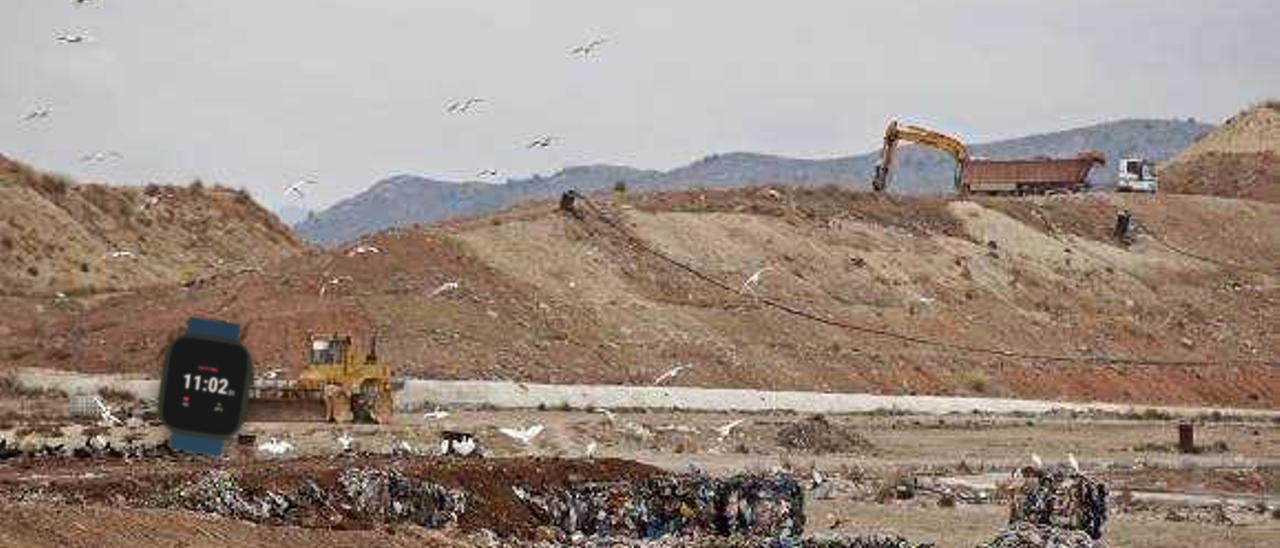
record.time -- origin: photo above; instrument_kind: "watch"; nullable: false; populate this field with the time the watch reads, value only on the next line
11:02
